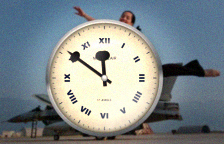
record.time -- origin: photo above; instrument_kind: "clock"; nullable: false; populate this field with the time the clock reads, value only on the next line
11:51
